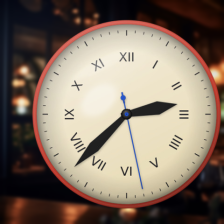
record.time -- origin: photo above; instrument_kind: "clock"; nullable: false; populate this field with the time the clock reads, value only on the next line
2:37:28
